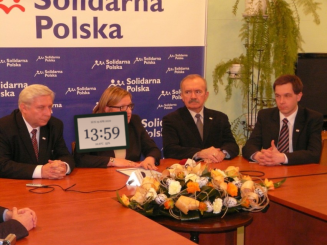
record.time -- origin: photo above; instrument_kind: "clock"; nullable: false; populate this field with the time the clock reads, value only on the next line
13:59
